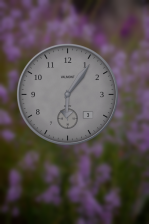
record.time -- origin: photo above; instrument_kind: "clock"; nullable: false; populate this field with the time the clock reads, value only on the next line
6:06
